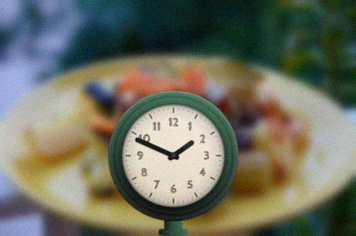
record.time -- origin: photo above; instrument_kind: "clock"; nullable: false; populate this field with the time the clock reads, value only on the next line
1:49
